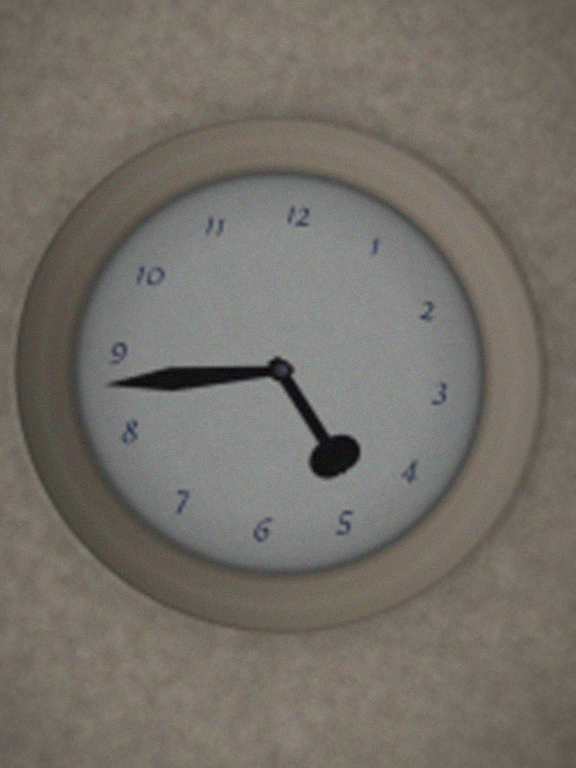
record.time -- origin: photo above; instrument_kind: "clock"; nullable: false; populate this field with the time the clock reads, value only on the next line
4:43
